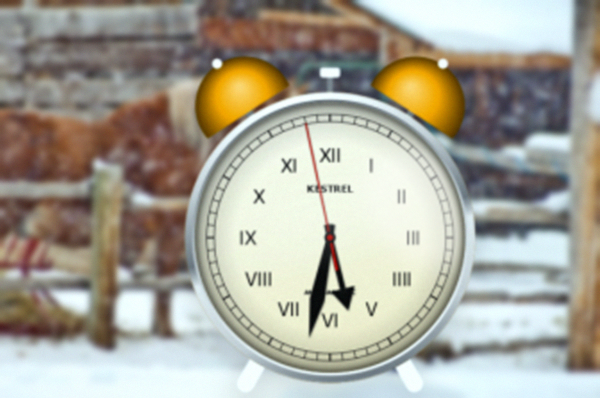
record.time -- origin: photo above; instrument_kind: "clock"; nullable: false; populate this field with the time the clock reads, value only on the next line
5:31:58
